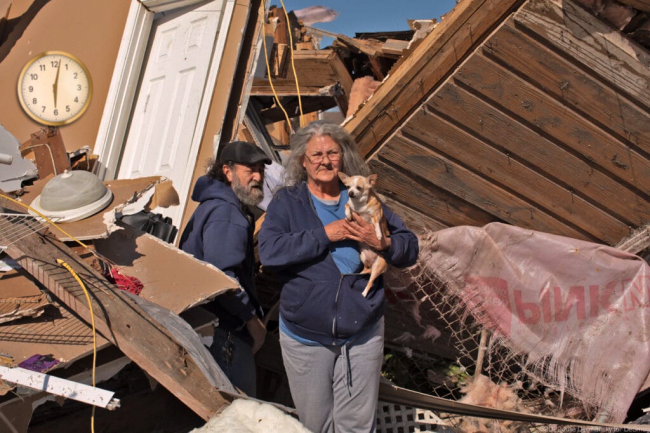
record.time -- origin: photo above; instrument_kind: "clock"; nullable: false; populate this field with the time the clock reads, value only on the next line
6:02
